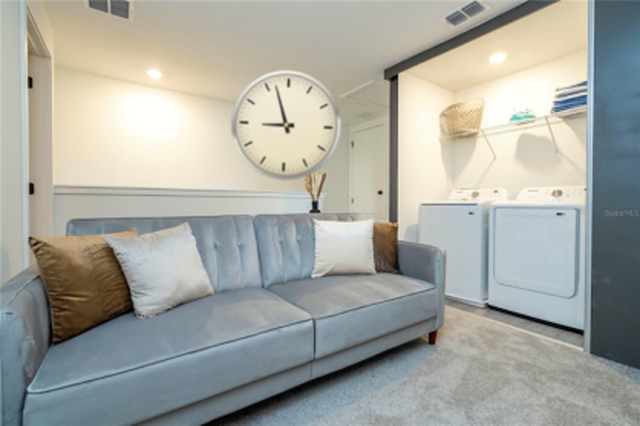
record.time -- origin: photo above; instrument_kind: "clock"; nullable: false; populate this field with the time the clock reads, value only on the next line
8:57
